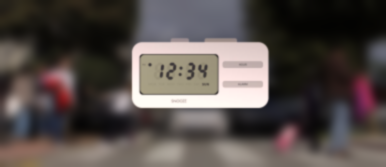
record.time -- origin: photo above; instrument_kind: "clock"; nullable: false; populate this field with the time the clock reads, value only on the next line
12:34
